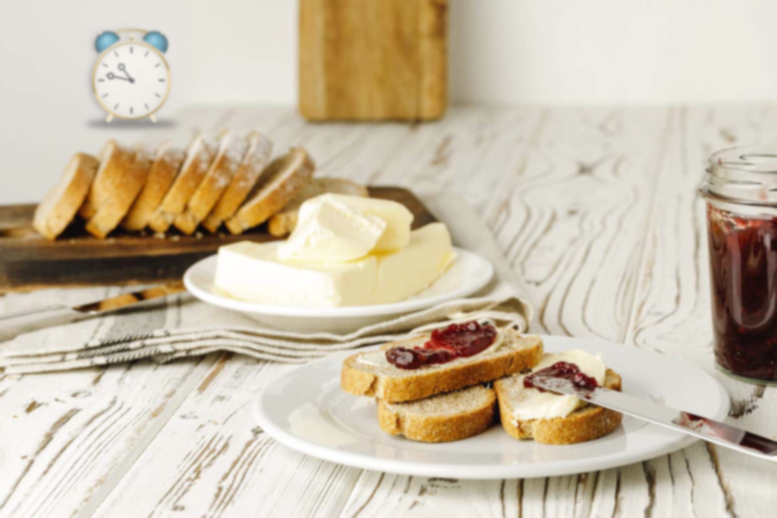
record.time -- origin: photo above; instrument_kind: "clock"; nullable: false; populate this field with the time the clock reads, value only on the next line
10:47
